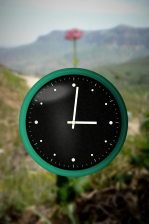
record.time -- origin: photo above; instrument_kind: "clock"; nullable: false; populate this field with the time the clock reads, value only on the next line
3:01
